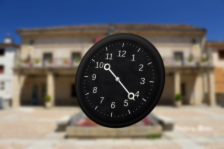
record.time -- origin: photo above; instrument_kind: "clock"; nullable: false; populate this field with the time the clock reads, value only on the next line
10:22
